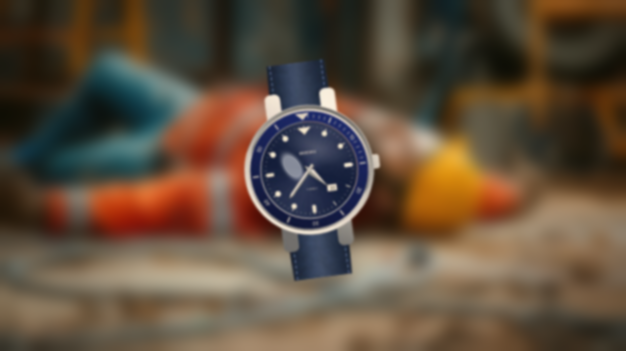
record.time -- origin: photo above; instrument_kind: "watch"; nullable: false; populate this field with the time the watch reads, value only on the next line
4:37
